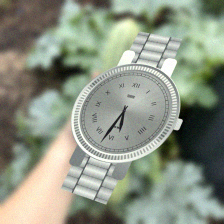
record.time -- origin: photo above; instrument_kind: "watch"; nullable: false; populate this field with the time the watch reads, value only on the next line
5:32
